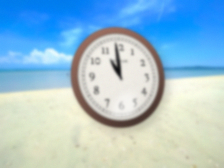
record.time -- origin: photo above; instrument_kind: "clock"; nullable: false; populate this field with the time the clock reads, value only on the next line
10:59
